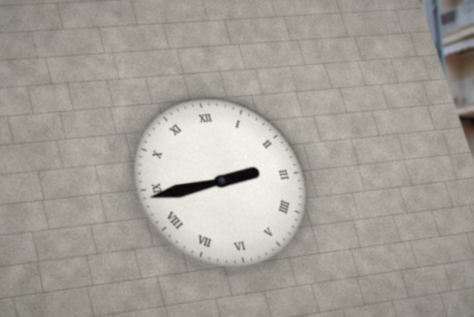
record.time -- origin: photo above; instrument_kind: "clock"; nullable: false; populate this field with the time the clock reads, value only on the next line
2:44
